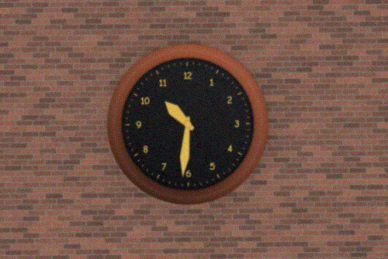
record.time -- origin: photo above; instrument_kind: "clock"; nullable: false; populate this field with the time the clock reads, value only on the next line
10:31
